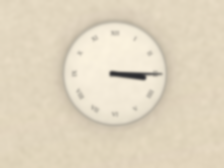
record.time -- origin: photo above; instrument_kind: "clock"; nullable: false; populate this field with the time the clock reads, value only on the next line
3:15
